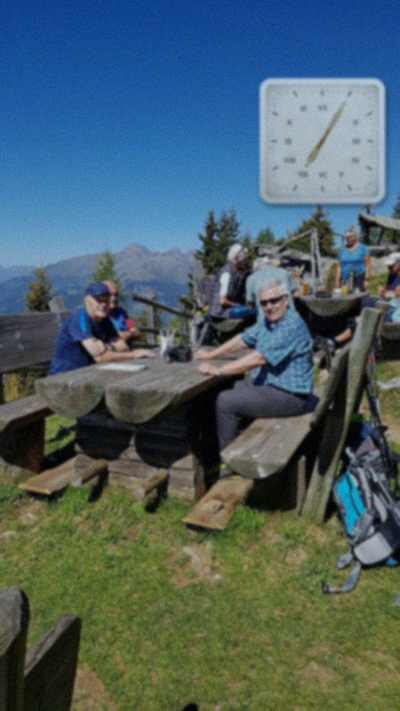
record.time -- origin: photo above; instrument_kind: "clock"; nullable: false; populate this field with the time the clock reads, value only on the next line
7:05
